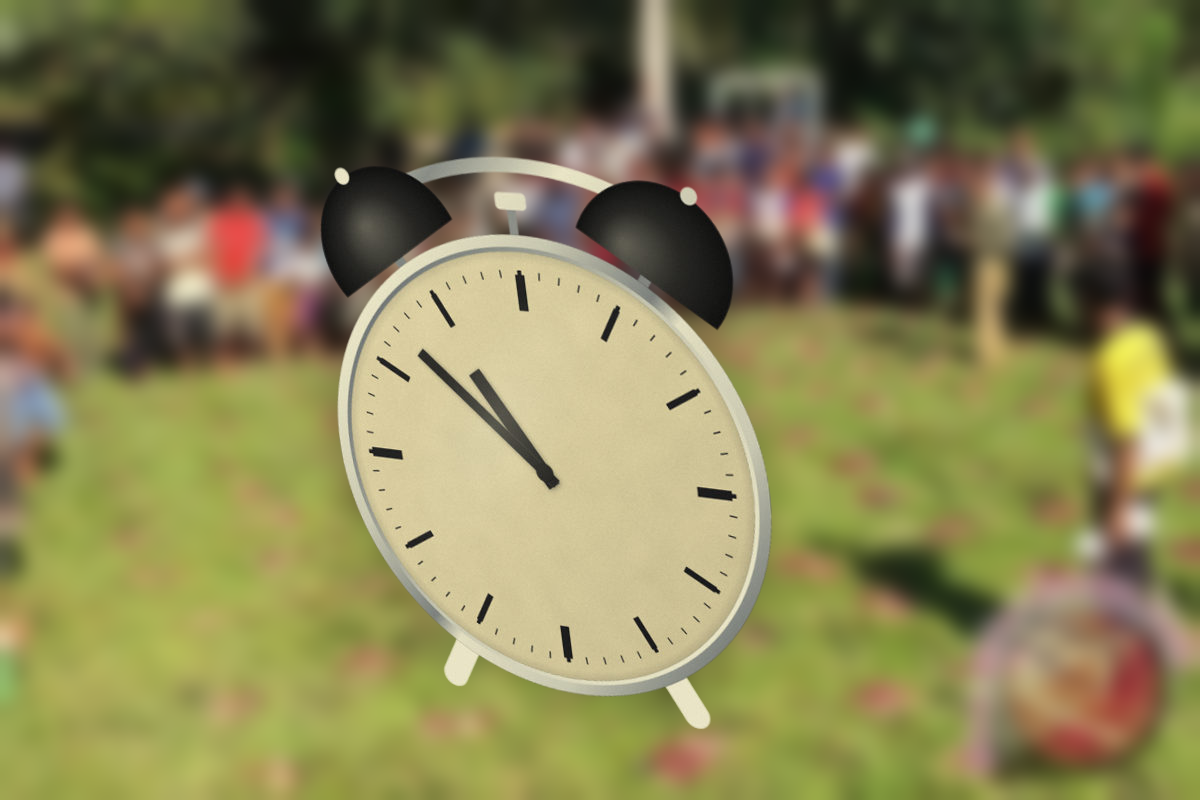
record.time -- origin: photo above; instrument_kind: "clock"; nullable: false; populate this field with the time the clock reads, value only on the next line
10:52
